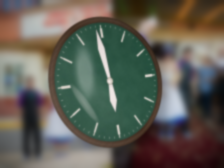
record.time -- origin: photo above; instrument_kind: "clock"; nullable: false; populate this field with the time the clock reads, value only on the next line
5:59
